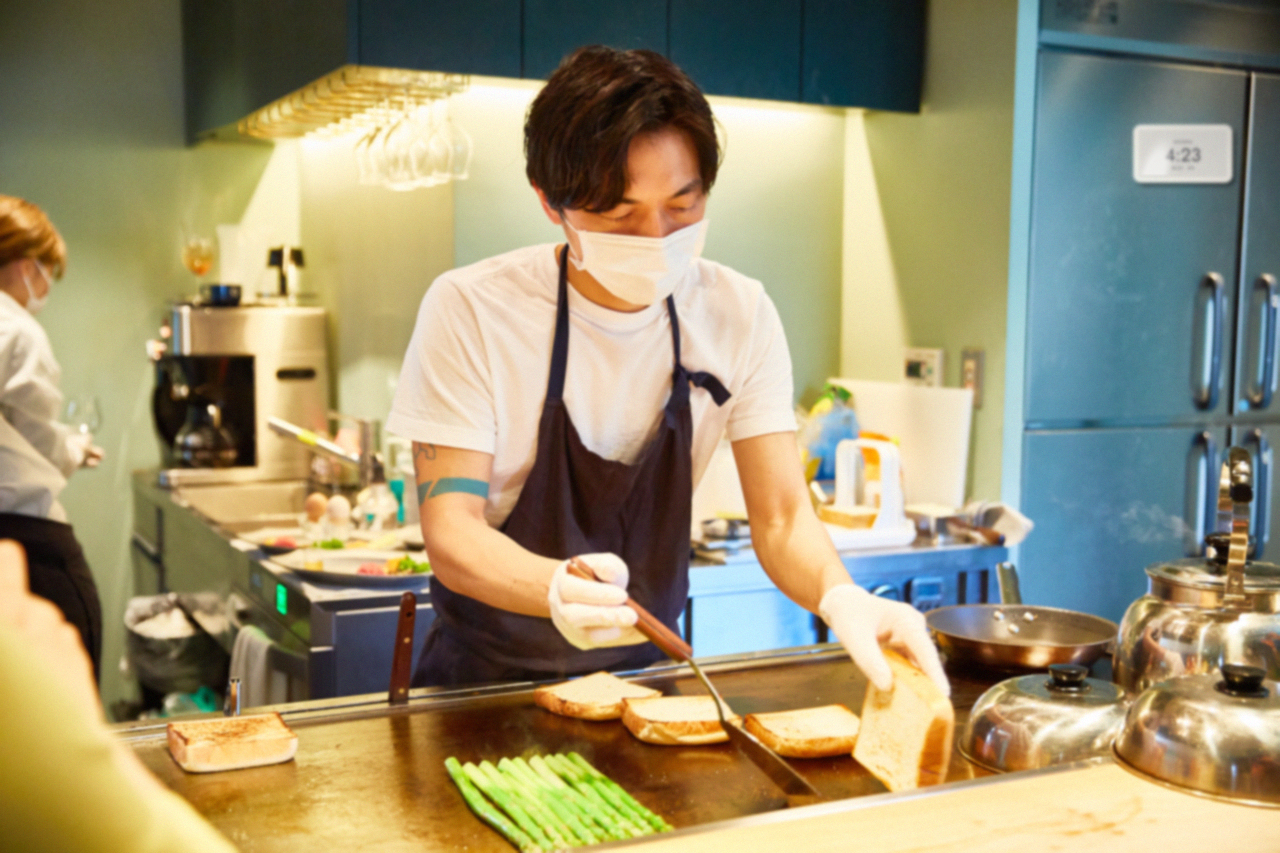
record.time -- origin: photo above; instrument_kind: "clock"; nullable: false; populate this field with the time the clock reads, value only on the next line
4:23
